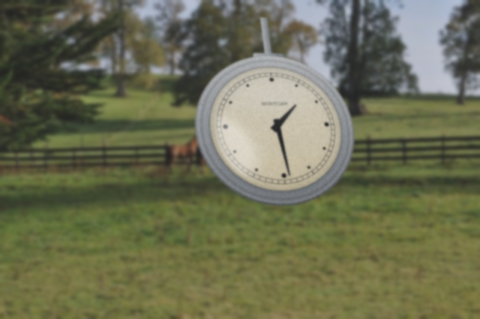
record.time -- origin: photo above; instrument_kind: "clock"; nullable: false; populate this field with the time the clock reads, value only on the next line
1:29
